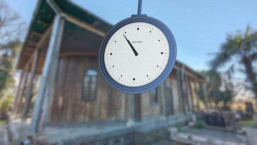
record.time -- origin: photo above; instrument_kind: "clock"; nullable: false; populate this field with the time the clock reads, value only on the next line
10:54
